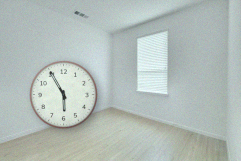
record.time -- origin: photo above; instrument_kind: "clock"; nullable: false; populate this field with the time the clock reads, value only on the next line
5:55
